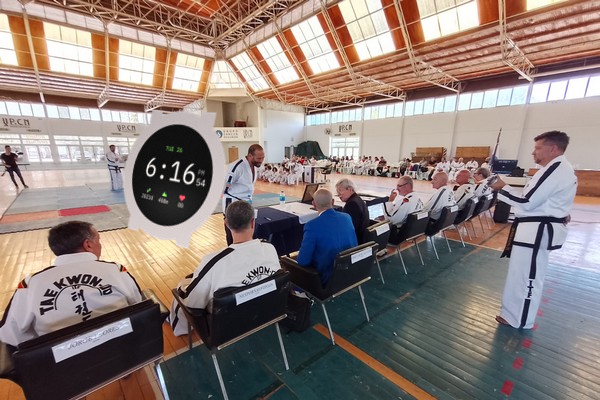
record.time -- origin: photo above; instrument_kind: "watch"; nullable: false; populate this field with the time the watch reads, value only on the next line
6:16
